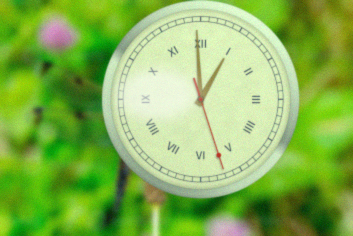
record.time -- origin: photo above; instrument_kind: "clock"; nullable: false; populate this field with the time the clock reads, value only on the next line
12:59:27
